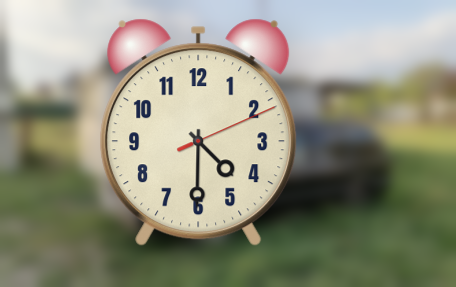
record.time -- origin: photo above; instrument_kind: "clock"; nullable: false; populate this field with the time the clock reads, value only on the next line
4:30:11
